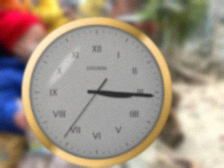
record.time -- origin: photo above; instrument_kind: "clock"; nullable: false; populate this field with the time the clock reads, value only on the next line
3:15:36
